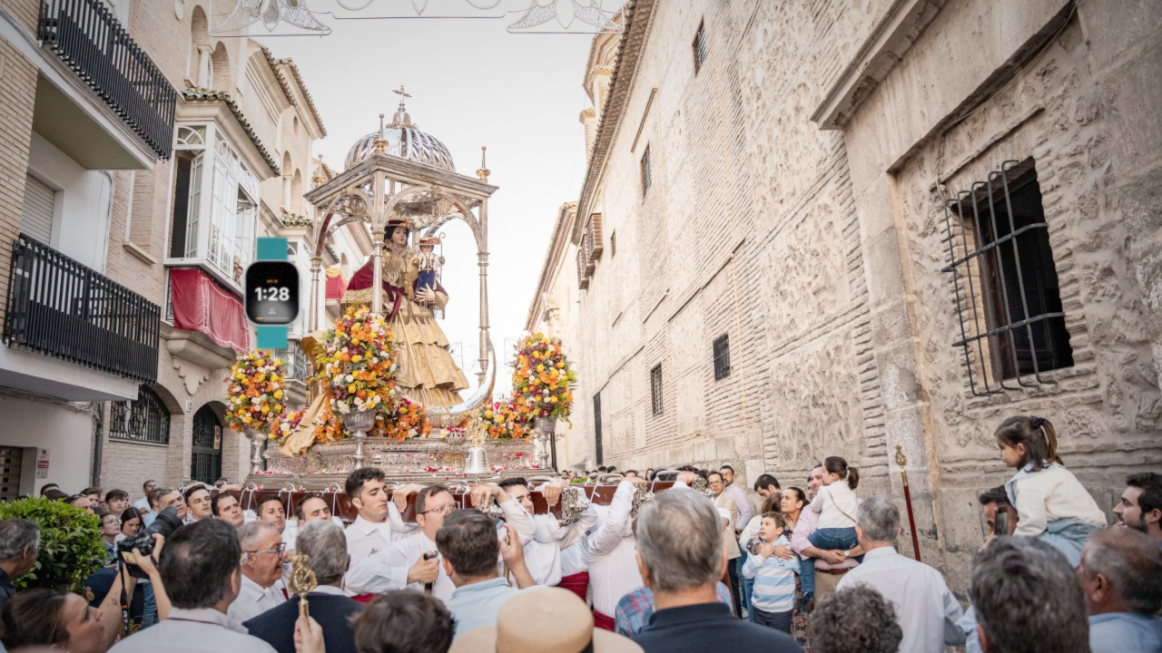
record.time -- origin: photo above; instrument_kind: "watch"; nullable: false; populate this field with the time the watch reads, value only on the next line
1:28
